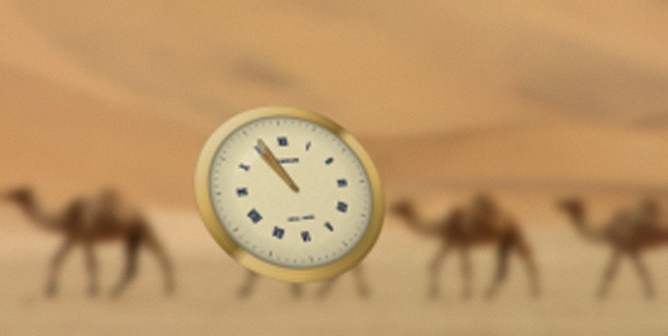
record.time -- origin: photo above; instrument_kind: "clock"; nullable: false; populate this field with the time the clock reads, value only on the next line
10:56
